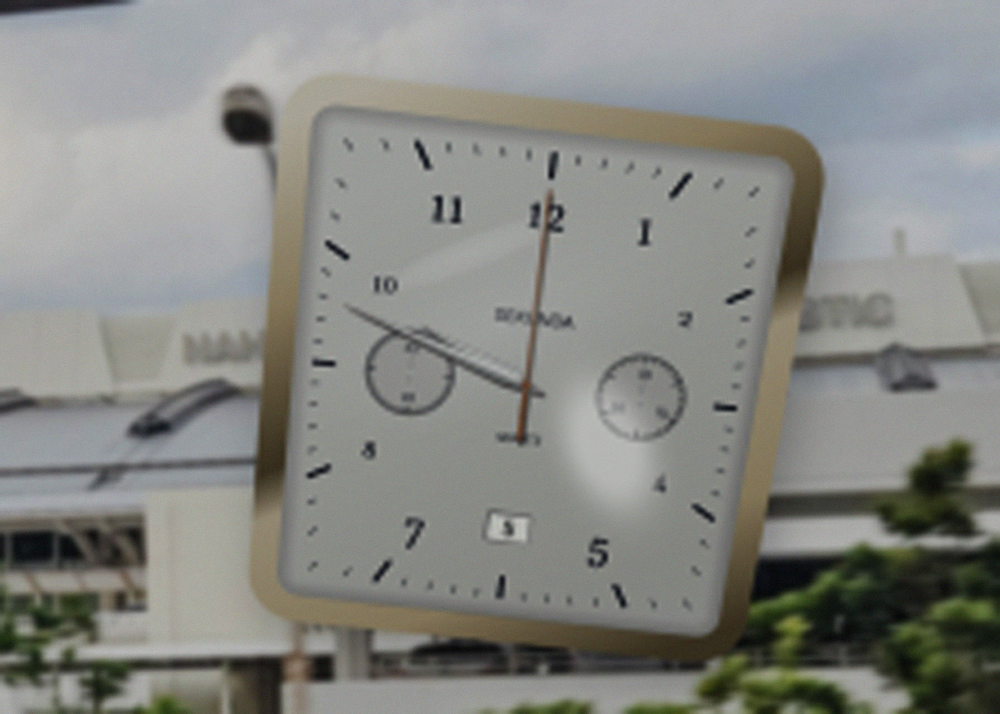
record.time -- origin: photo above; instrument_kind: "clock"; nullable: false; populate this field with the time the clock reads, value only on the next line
9:48
